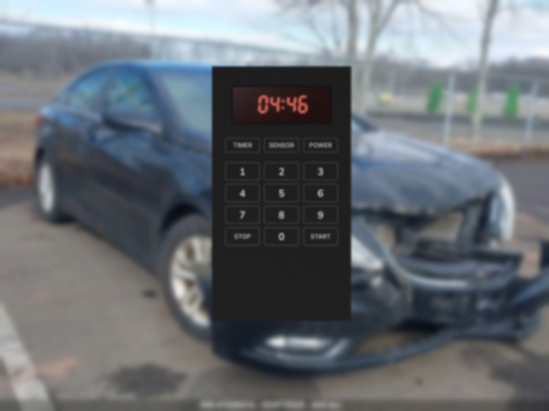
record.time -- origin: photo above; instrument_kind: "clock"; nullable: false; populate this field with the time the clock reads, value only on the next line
4:46
